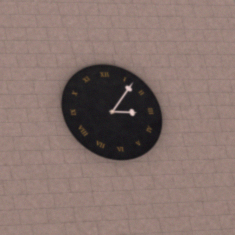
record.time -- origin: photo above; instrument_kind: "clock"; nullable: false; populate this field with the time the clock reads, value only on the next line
3:07
